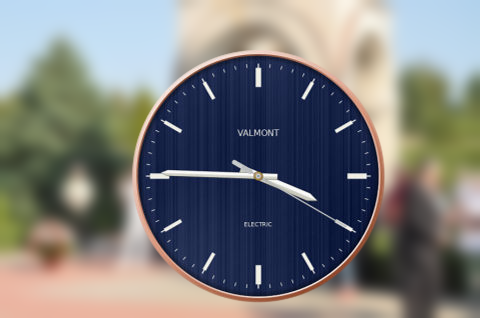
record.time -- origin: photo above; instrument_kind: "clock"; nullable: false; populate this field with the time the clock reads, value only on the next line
3:45:20
